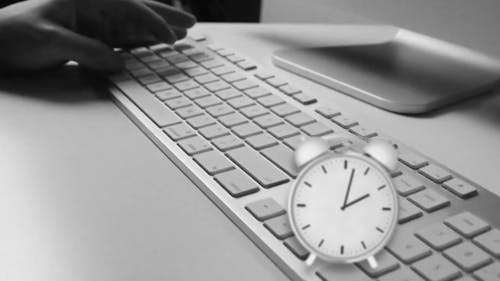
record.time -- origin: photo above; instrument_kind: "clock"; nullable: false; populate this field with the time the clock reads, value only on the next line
2:02
